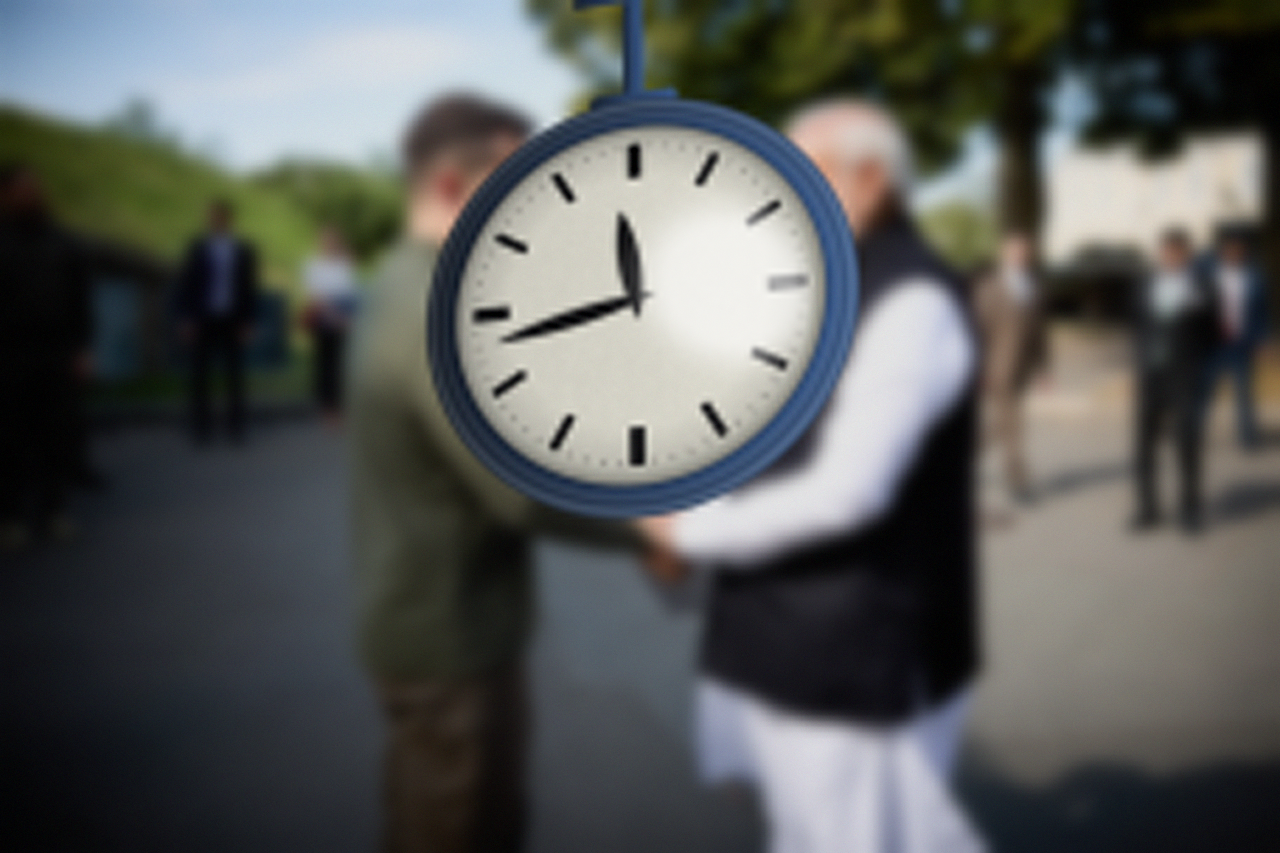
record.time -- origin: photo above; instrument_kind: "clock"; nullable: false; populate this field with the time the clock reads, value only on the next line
11:43
